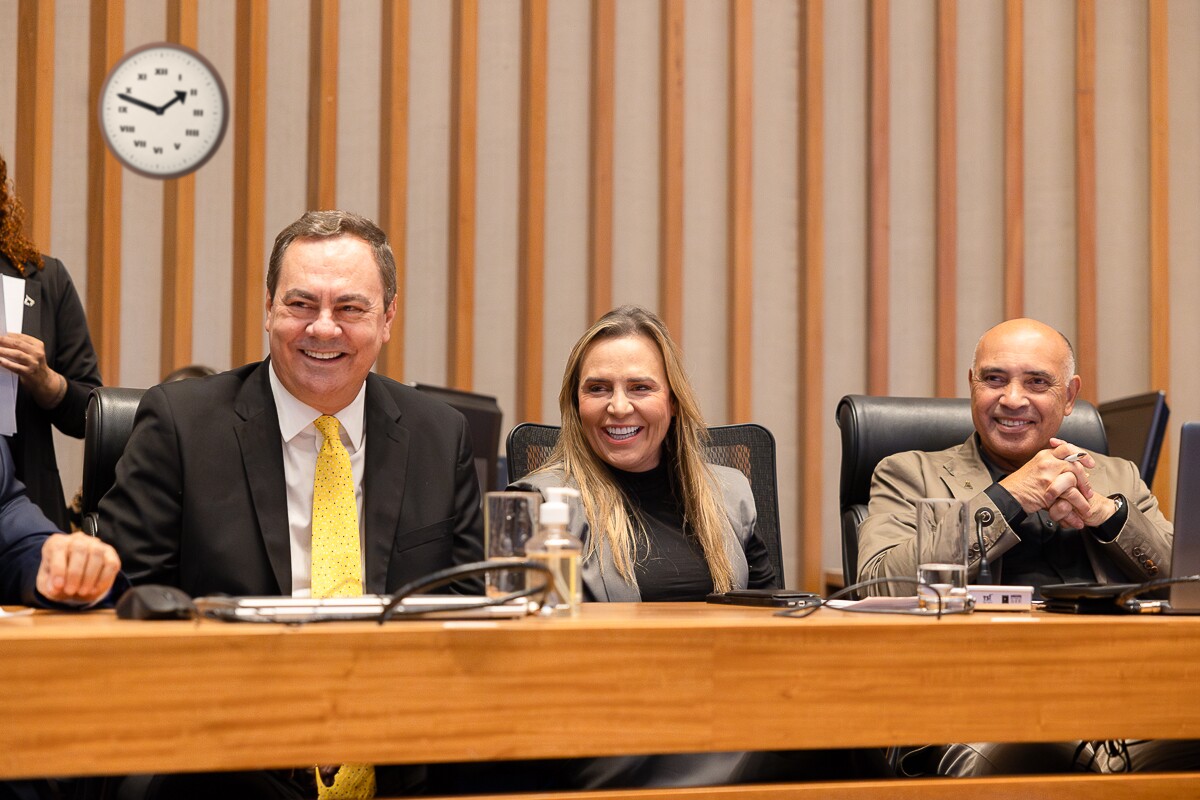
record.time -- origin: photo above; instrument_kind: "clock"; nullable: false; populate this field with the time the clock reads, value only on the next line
1:48
